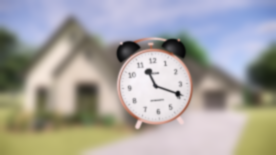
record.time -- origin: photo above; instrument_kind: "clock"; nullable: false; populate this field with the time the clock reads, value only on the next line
11:19
